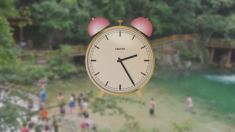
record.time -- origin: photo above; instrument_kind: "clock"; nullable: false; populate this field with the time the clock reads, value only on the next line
2:25
